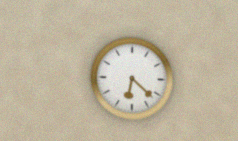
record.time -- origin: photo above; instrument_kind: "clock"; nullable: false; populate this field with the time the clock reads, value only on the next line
6:22
